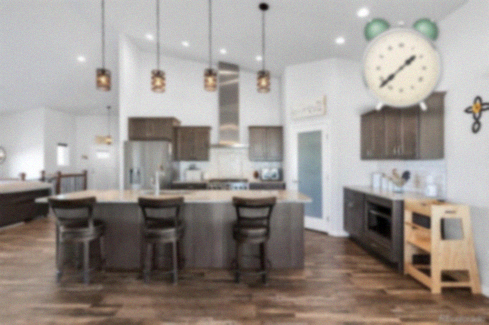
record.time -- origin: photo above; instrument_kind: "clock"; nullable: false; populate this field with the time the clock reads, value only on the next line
1:38
